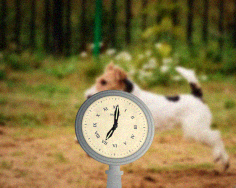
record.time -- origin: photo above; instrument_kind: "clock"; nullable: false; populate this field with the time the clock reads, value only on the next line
7:01
